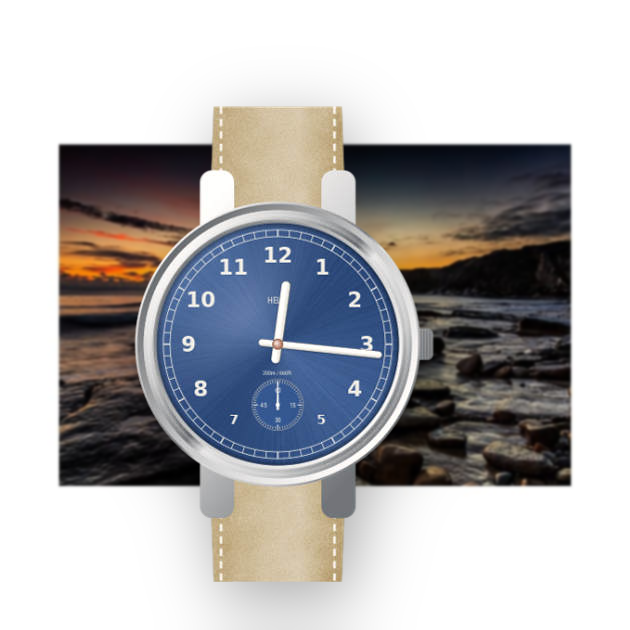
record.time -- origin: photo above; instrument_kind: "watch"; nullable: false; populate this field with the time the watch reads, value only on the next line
12:16
